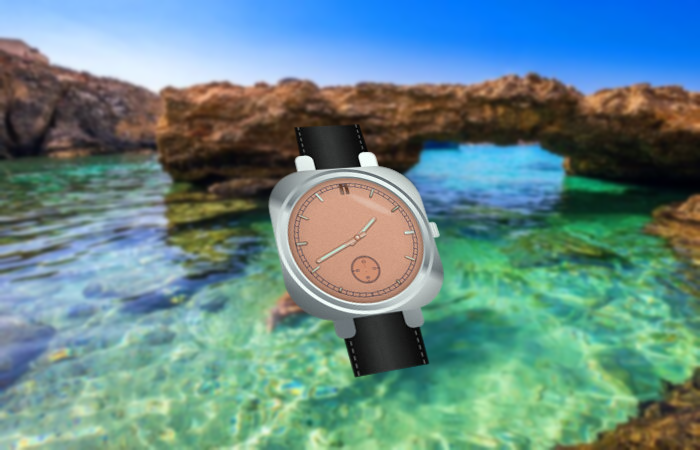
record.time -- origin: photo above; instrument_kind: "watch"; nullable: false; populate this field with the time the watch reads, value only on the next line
1:41
